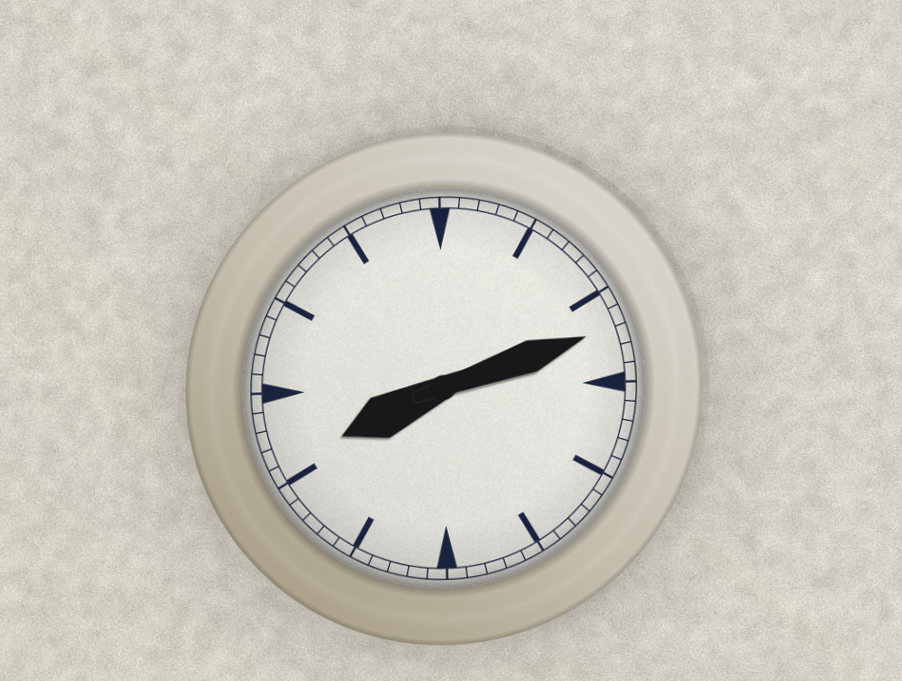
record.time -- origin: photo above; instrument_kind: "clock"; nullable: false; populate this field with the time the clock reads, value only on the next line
8:12
